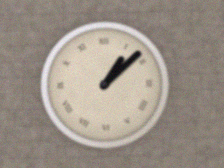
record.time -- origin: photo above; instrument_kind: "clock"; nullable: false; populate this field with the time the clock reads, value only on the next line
1:08
